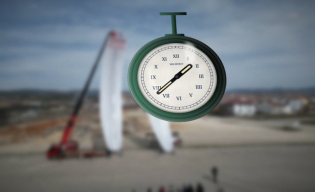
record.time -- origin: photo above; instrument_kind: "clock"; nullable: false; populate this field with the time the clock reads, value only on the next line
1:38
